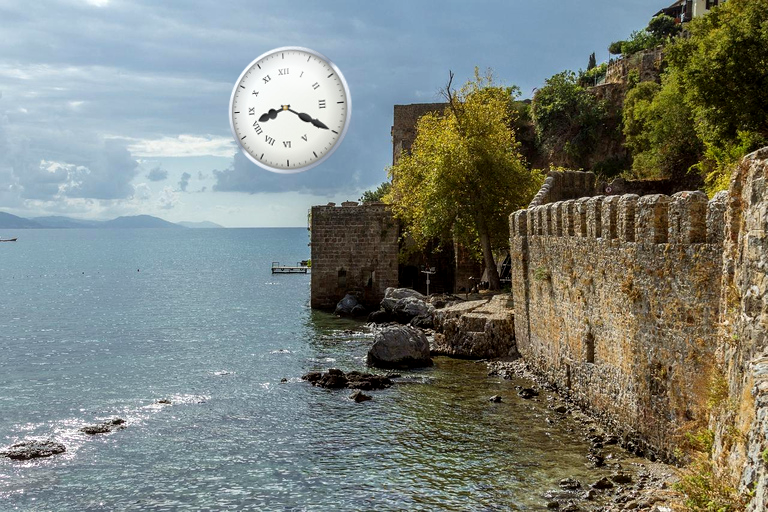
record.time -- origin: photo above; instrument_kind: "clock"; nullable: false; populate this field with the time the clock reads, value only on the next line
8:20
